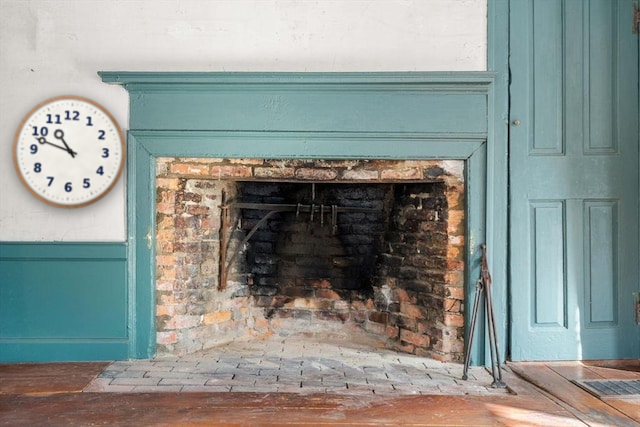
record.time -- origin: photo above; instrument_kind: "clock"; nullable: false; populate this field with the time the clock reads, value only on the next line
10:48
